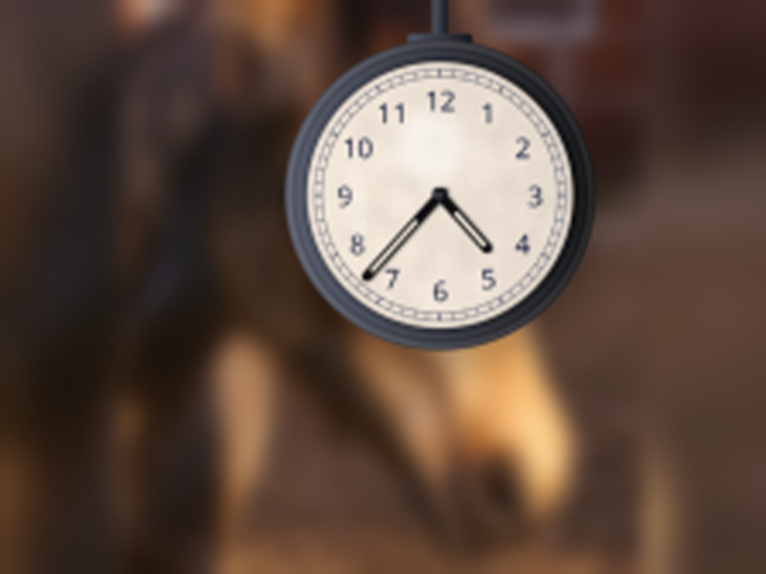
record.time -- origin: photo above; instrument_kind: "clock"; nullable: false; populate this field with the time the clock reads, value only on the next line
4:37
